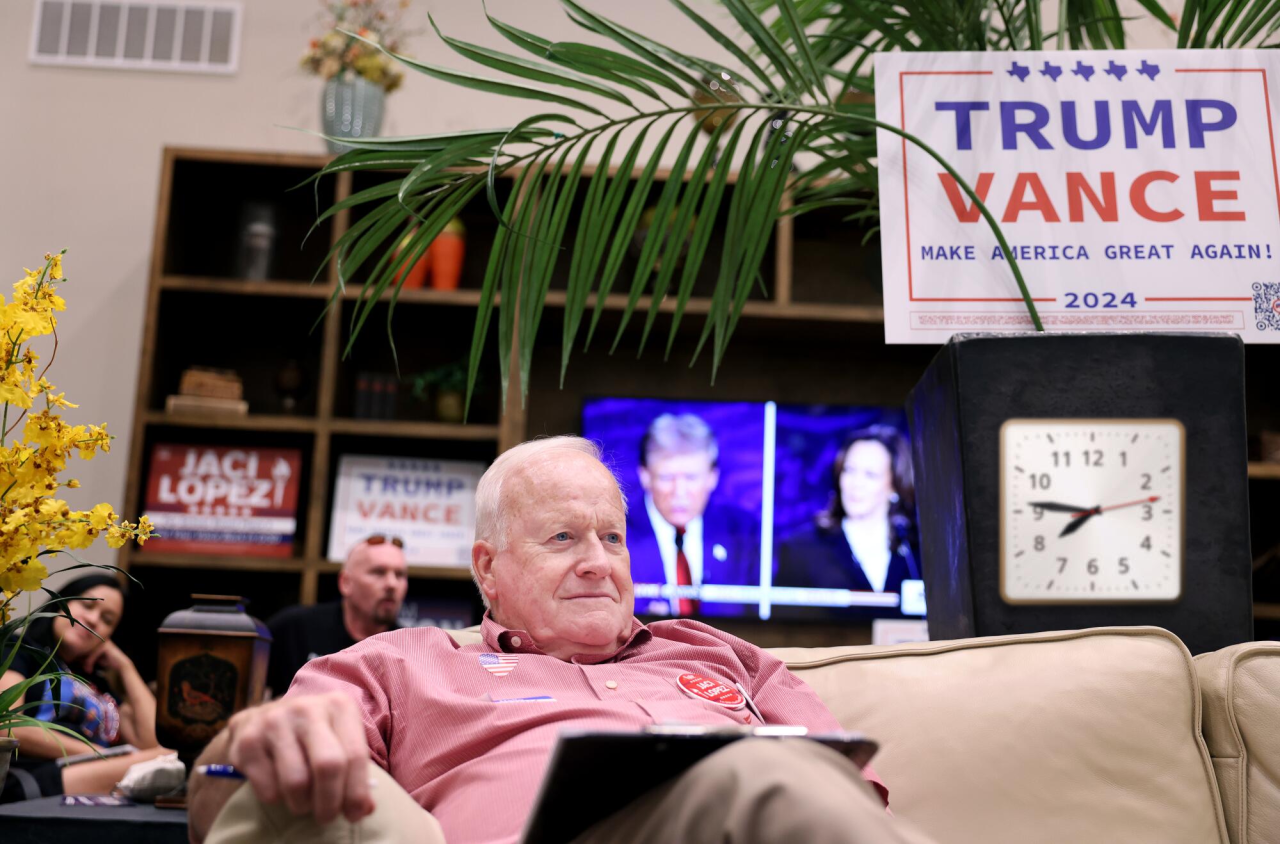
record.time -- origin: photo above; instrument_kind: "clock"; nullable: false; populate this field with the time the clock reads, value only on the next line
7:46:13
